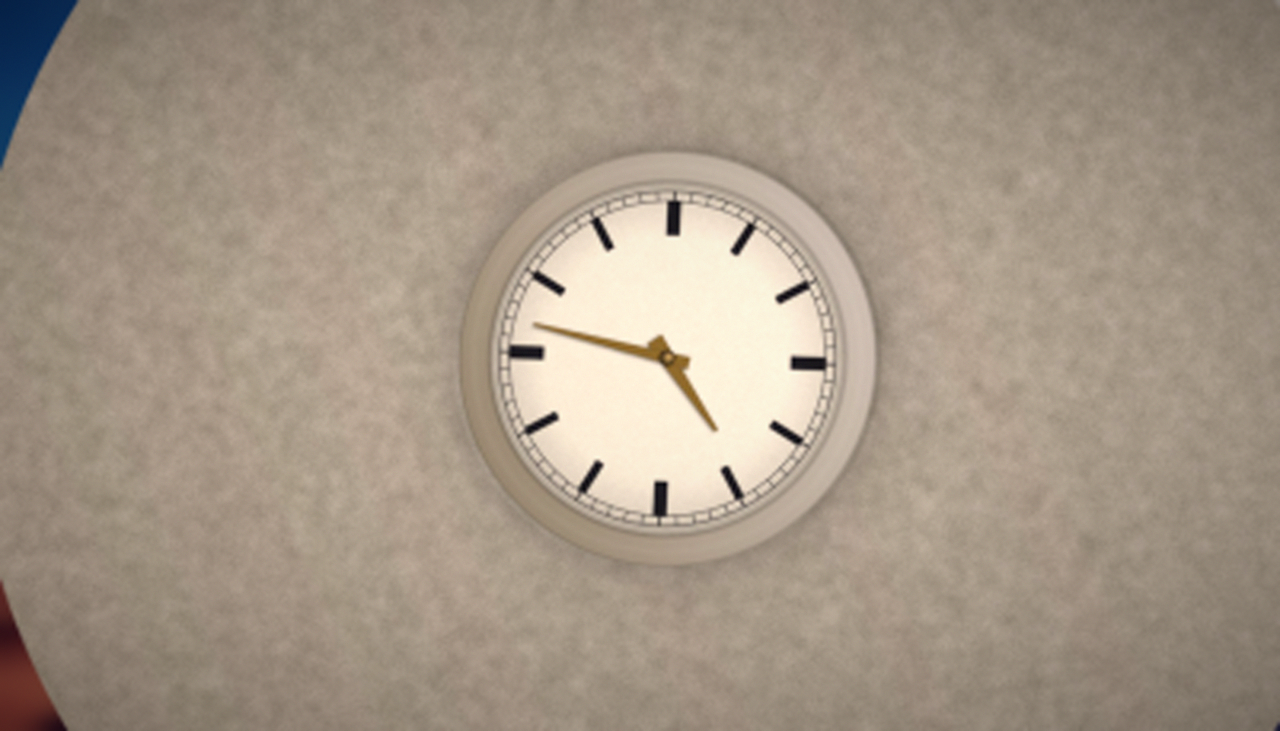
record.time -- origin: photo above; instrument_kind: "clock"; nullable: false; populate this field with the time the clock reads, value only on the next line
4:47
